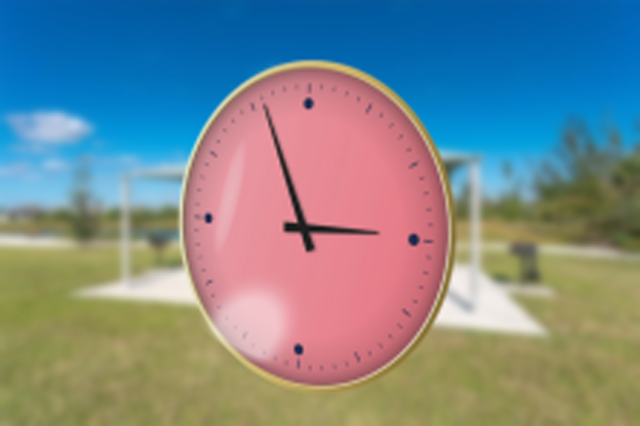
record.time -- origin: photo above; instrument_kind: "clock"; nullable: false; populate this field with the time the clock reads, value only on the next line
2:56
